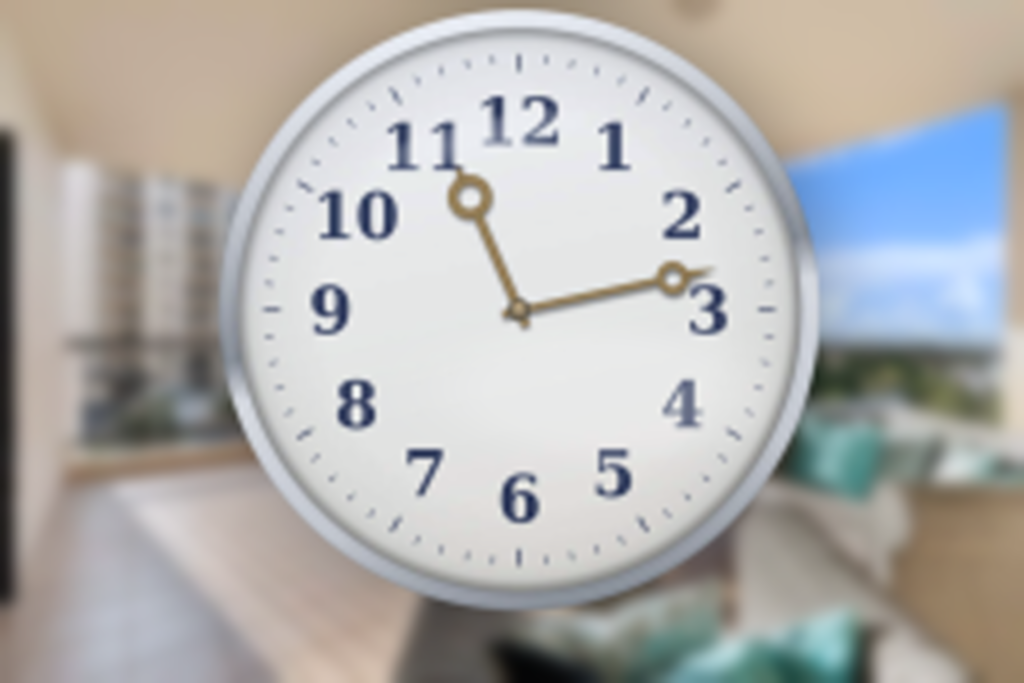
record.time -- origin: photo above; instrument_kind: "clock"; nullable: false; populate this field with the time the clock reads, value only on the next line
11:13
